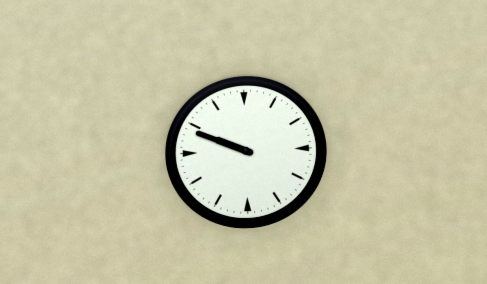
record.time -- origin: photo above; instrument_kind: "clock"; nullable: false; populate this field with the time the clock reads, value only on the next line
9:49
